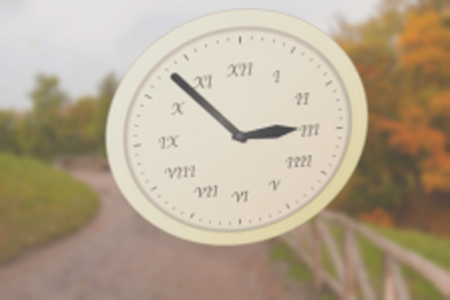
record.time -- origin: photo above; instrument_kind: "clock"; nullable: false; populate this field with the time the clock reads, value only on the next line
2:53
